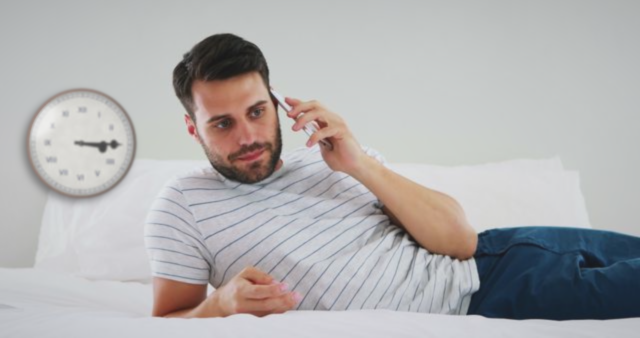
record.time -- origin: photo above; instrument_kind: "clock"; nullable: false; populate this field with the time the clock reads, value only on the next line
3:15
